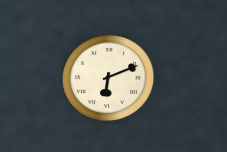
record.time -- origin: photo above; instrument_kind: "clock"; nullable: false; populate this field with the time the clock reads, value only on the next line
6:11
